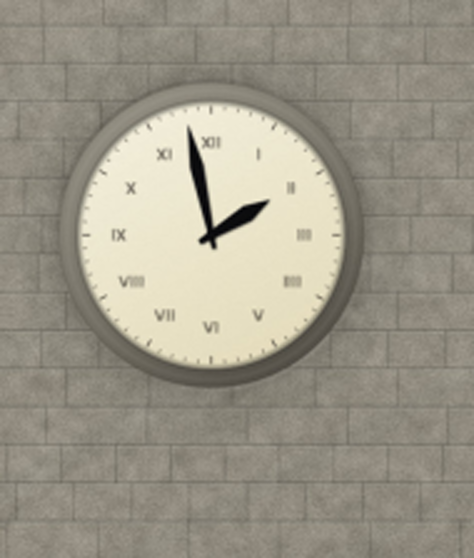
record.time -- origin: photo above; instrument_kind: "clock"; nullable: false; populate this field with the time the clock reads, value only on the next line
1:58
